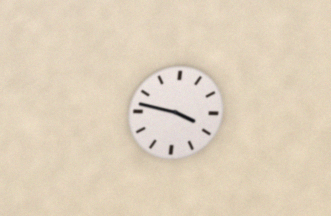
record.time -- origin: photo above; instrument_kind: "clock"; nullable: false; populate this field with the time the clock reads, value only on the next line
3:47
